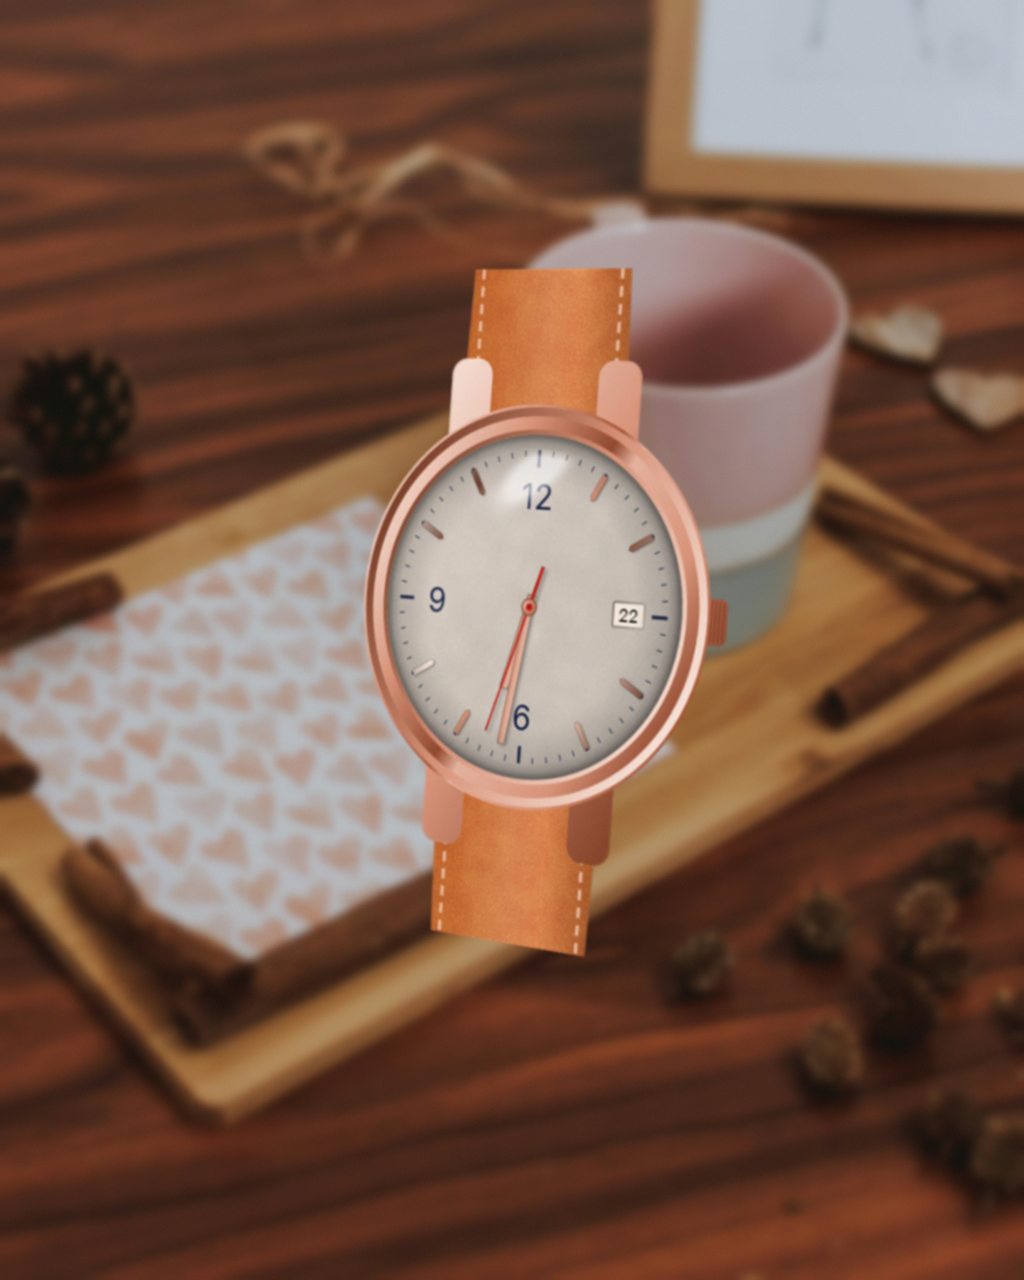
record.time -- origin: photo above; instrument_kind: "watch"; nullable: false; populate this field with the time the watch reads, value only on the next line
6:31:33
